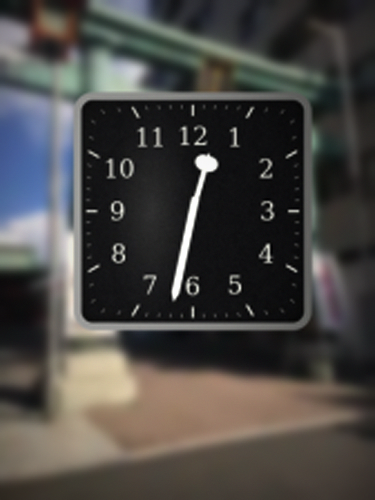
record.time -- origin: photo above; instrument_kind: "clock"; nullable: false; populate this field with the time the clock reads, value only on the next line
12:32
